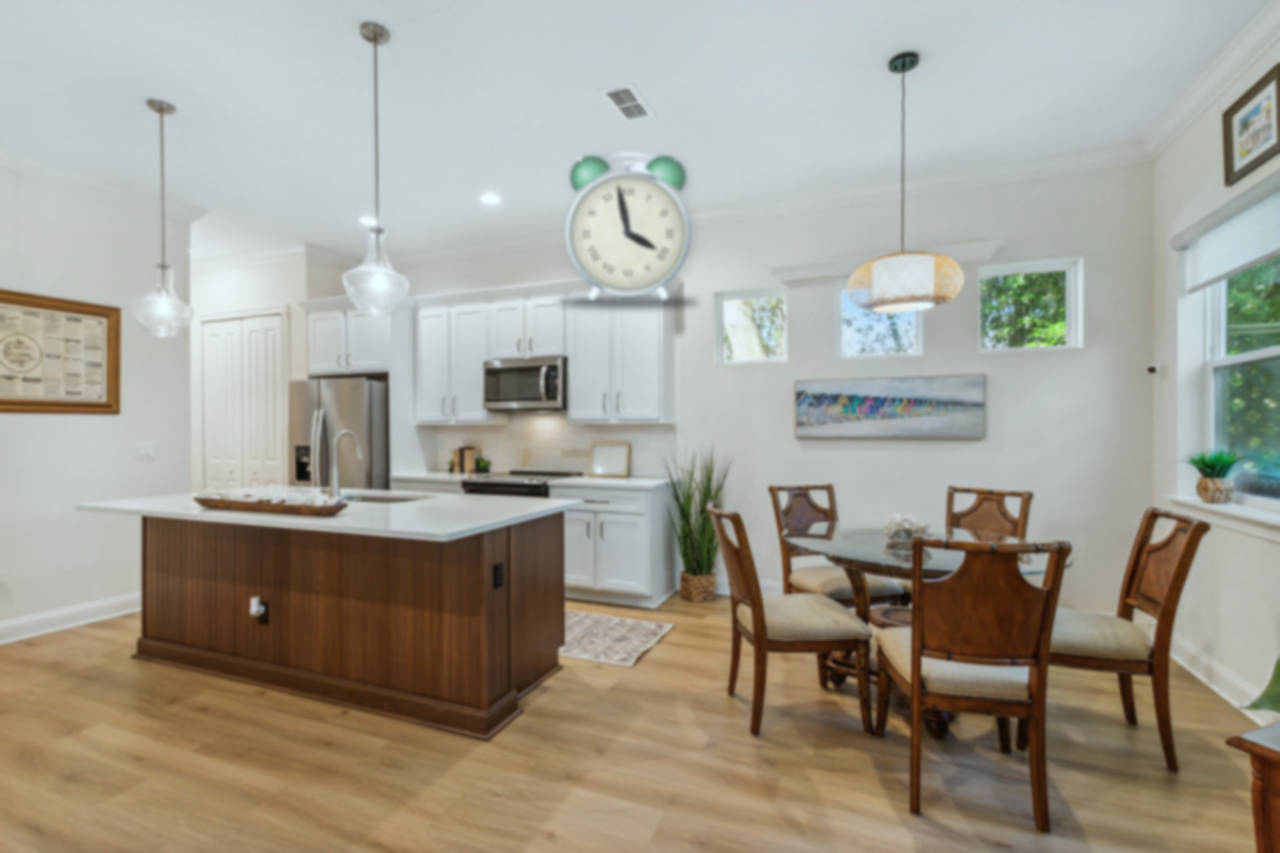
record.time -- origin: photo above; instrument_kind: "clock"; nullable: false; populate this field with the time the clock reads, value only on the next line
3:58
